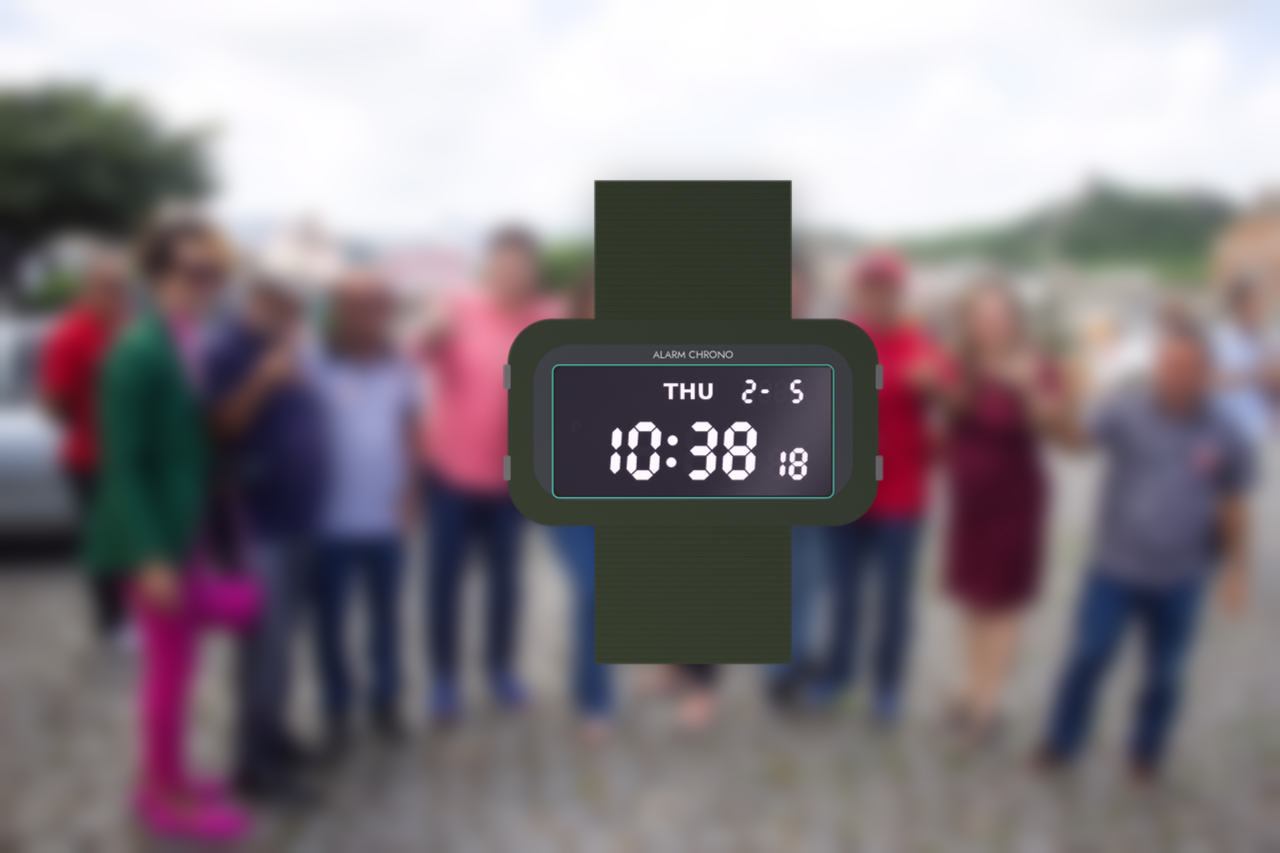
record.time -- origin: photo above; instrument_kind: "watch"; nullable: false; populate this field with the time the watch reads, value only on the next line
10:38:18
